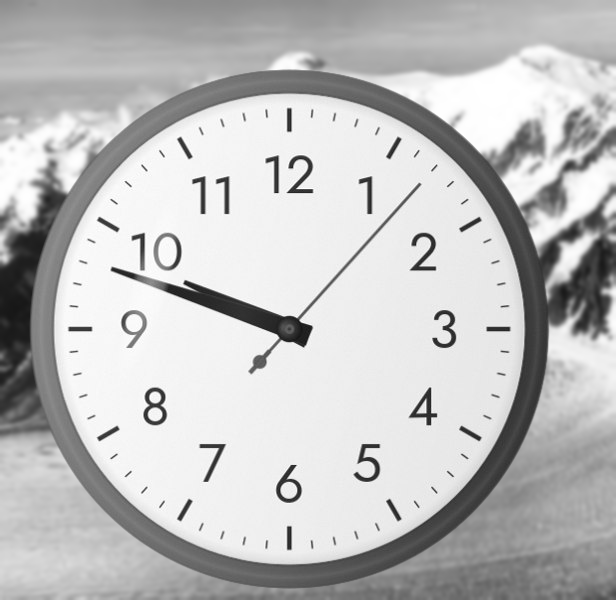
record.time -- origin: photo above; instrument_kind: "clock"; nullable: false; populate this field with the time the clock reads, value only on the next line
9:48:07
